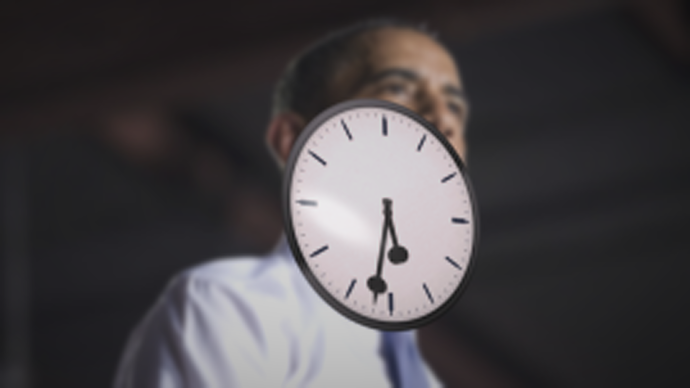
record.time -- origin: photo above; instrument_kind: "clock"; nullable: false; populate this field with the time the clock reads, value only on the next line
5:32
